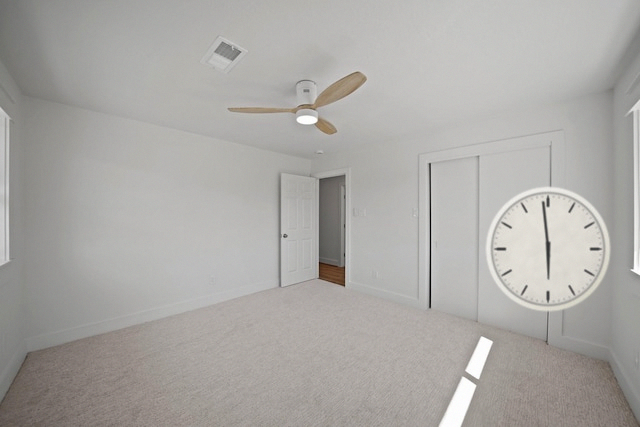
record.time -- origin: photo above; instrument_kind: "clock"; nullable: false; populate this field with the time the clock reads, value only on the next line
5:59
